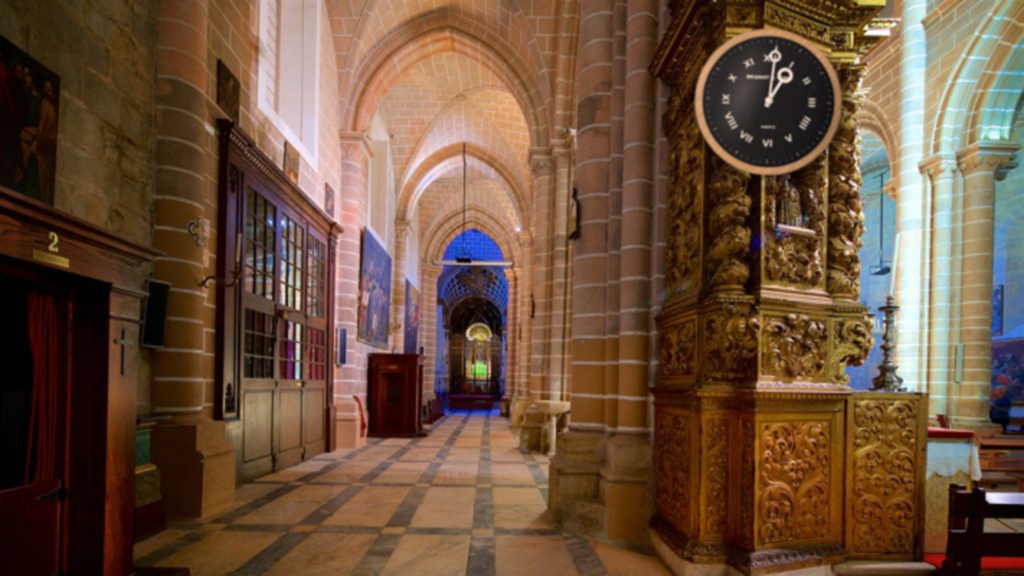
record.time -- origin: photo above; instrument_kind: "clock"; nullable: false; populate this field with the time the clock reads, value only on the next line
1:01
